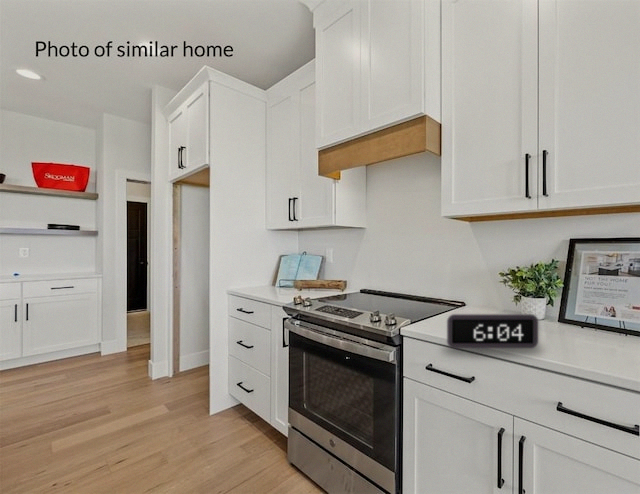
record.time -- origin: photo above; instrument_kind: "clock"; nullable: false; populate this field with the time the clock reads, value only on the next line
6:04
